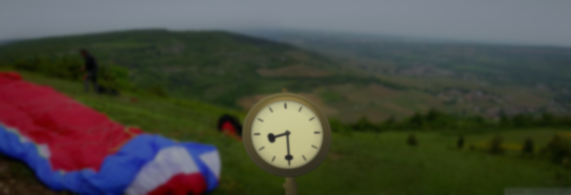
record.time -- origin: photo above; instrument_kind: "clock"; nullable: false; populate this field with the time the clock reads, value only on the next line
8:30
